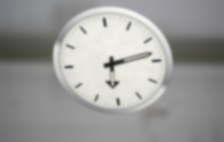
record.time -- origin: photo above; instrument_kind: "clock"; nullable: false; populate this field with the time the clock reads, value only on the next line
6:13
